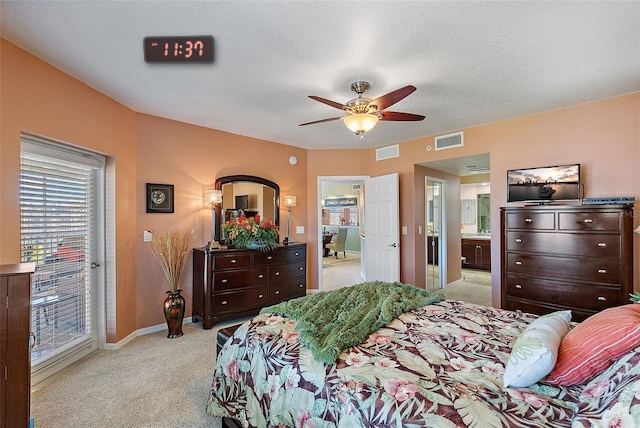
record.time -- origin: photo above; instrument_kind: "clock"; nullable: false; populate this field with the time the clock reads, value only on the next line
11:37
